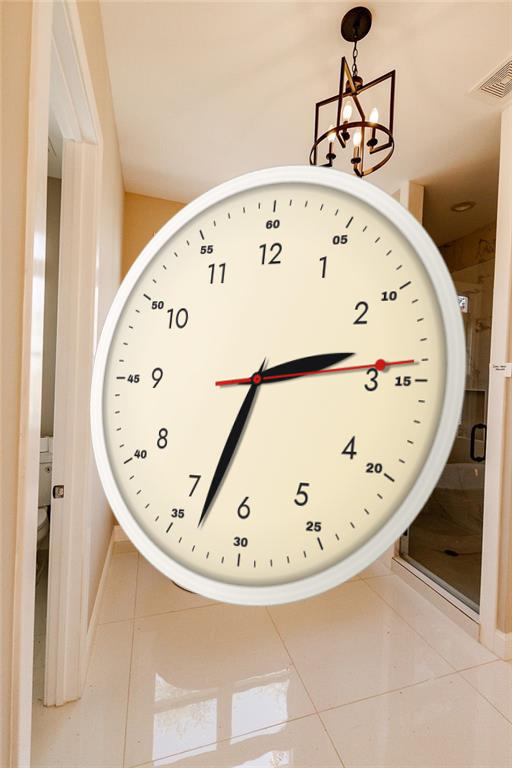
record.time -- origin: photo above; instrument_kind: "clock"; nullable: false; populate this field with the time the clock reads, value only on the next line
2:33:14
